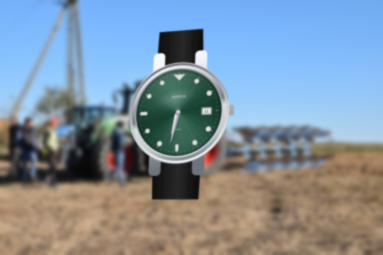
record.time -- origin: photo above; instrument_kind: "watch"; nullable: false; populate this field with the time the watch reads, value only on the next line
6:32
